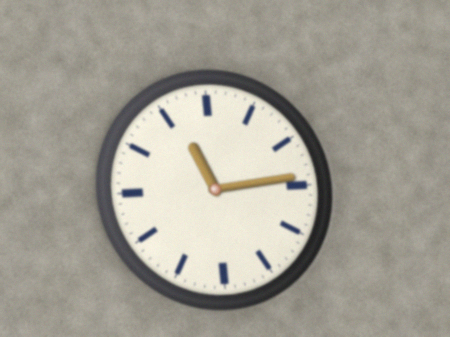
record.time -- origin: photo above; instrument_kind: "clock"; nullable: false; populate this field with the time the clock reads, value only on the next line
11:14
